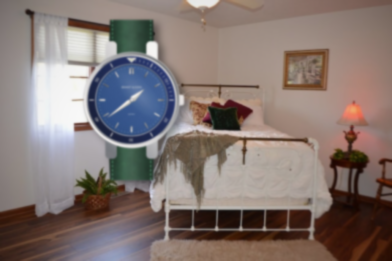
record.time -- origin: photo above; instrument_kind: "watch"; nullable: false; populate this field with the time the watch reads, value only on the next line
1:39
